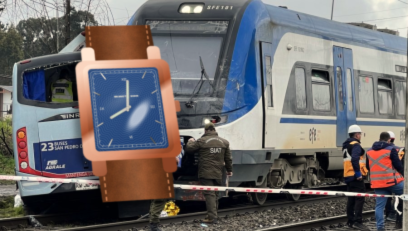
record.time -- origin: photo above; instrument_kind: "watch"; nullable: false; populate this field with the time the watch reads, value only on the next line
8:01
